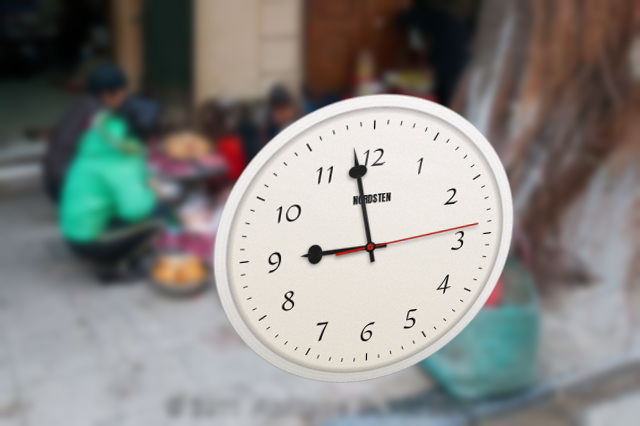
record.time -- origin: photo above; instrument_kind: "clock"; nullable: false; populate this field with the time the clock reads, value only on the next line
8:58:14
